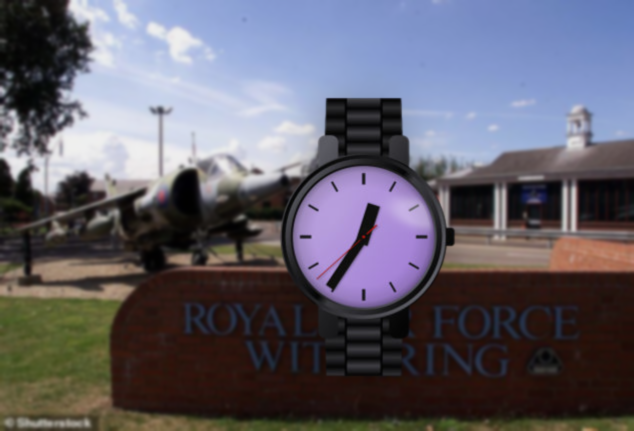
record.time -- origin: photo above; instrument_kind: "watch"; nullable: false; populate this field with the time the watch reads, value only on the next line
12:35:38
